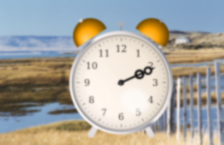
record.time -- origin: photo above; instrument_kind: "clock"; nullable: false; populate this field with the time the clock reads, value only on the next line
2:11
